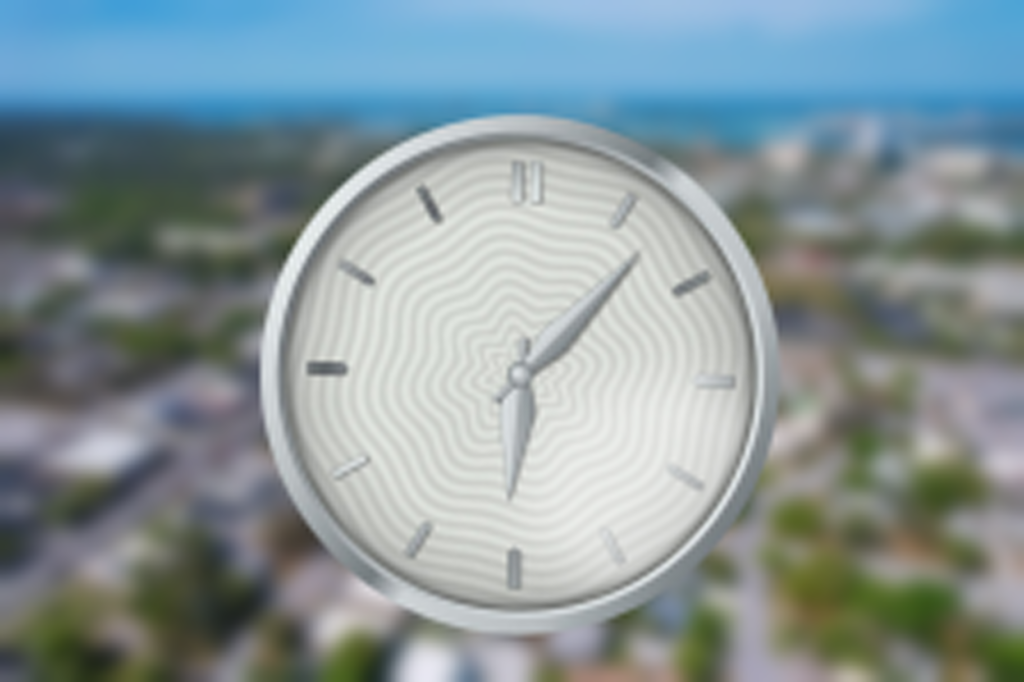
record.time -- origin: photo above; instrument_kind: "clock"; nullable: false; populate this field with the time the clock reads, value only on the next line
6:07
